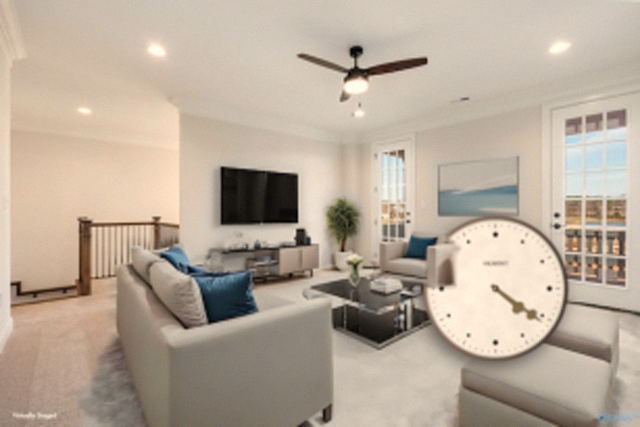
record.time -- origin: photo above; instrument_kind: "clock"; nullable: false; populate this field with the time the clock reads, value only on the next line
4:21
